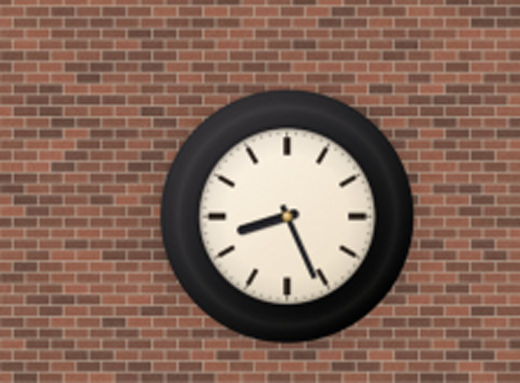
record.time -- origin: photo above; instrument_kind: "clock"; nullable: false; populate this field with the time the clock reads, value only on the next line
8:26
